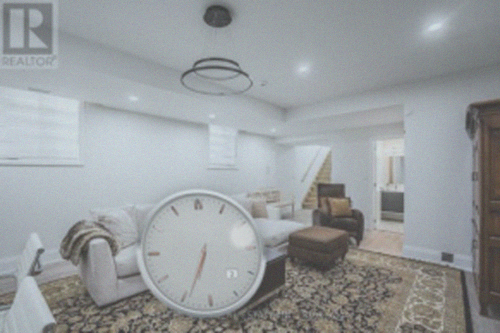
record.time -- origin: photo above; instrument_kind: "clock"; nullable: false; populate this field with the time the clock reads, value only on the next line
6:34
